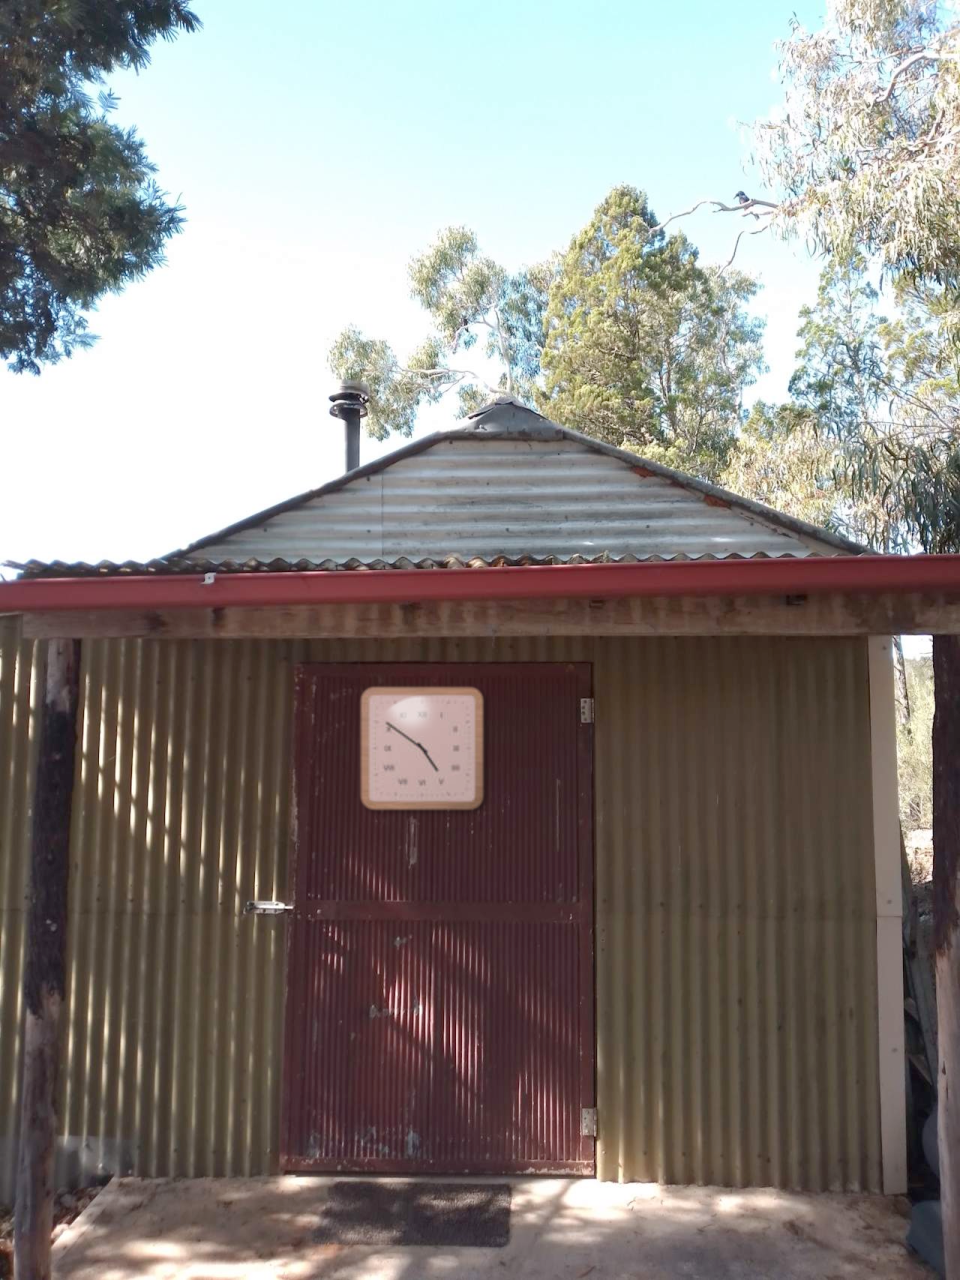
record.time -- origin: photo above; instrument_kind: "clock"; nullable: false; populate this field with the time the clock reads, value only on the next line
4:51
